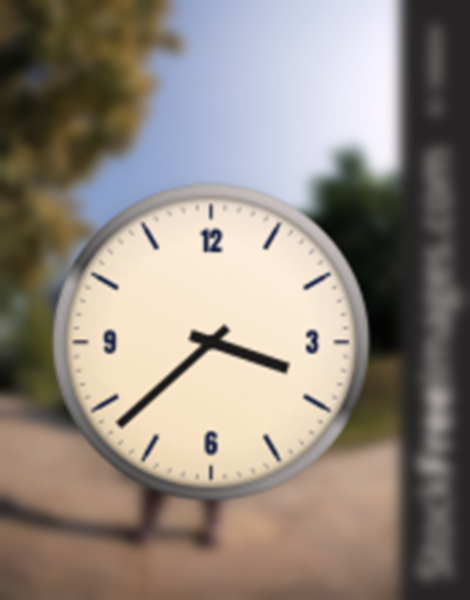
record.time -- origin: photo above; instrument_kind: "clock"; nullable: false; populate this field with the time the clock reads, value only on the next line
3:38
